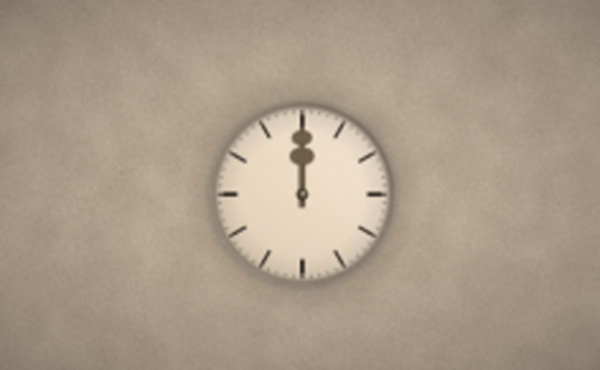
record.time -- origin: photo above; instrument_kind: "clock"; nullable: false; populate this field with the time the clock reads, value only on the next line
12:00
